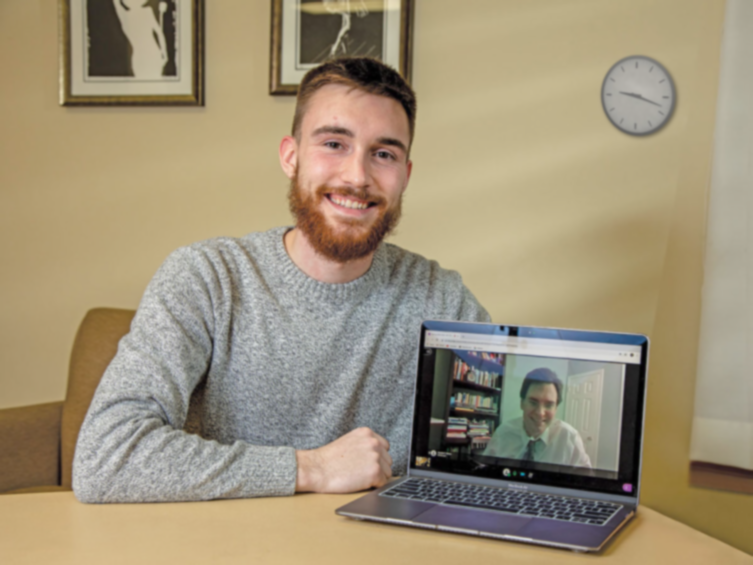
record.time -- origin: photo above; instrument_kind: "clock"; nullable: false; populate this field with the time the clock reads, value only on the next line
9:18
